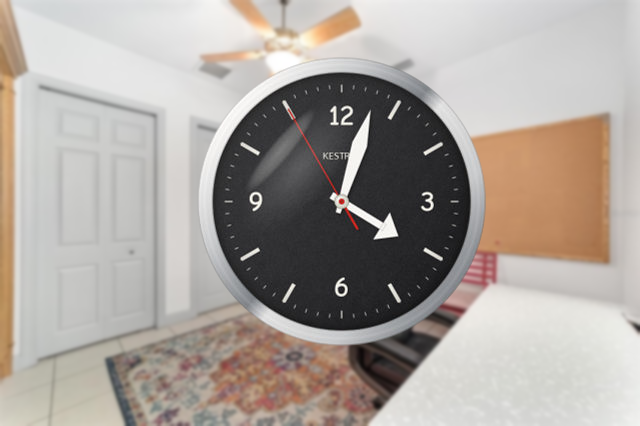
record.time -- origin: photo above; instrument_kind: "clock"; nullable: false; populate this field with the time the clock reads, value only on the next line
4:02:55
